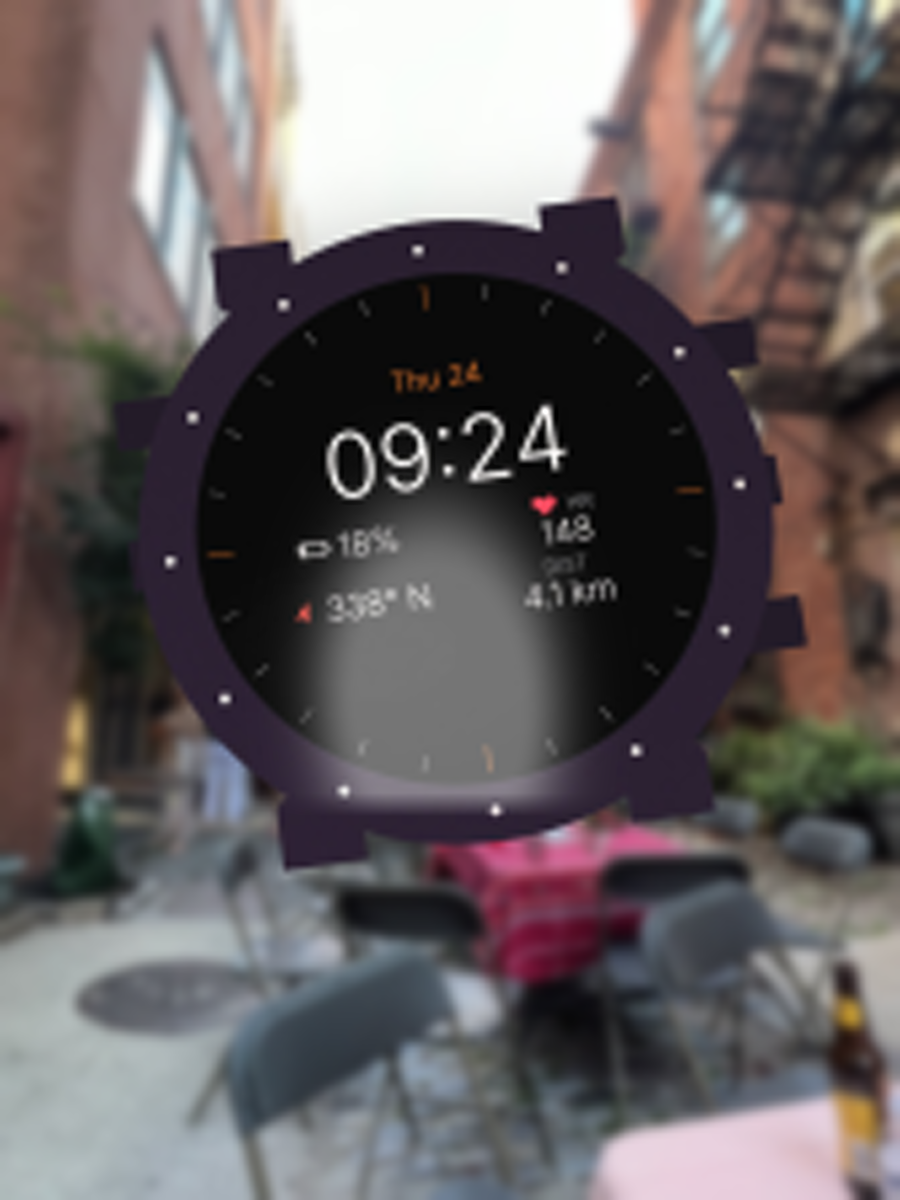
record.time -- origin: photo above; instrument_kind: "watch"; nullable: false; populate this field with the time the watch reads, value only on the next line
9:24
